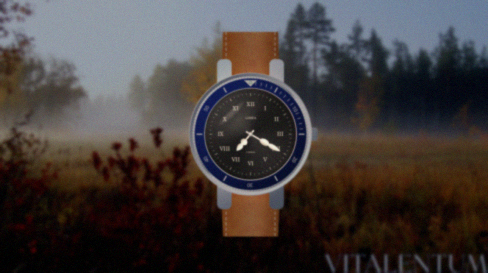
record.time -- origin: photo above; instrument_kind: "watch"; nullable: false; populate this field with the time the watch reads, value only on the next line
7:20
